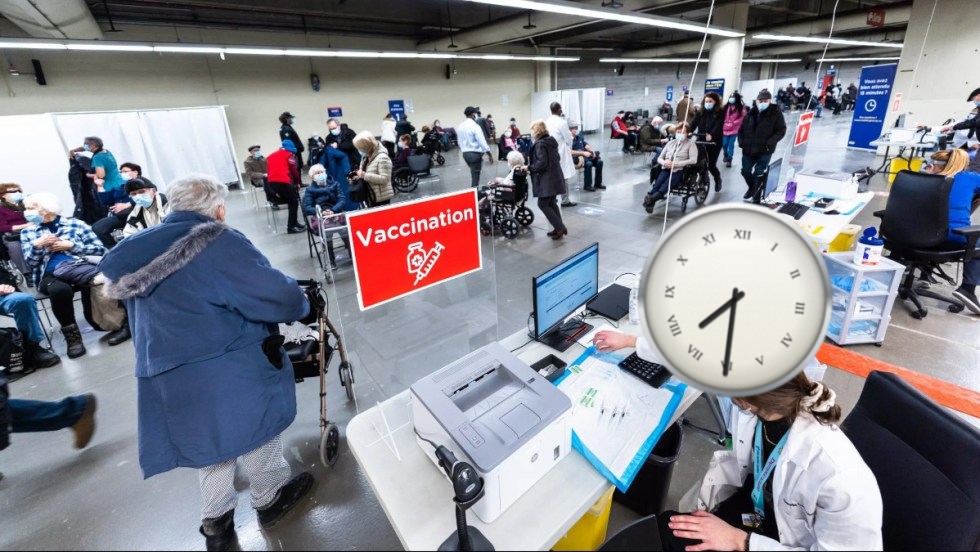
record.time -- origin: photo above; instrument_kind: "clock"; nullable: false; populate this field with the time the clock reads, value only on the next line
7:30
